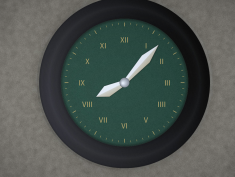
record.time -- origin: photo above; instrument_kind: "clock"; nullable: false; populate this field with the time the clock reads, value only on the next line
8:07
